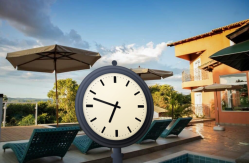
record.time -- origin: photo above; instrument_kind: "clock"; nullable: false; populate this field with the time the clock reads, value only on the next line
6:48
